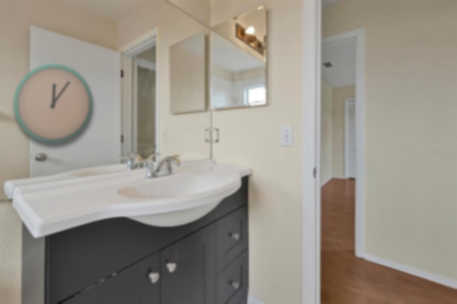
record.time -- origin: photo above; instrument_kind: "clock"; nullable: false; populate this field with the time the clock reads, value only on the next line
12:06
